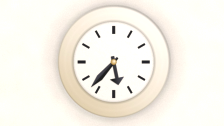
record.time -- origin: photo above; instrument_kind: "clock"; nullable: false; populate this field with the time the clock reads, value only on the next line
5:37
